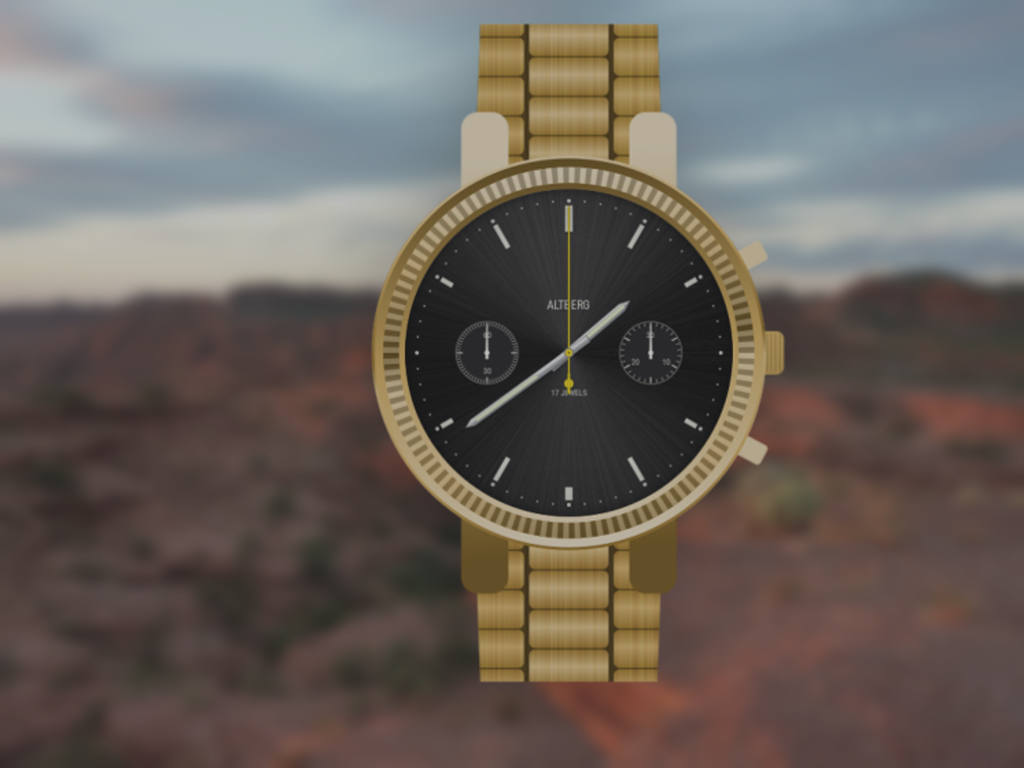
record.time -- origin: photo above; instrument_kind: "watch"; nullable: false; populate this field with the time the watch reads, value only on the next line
1:39
